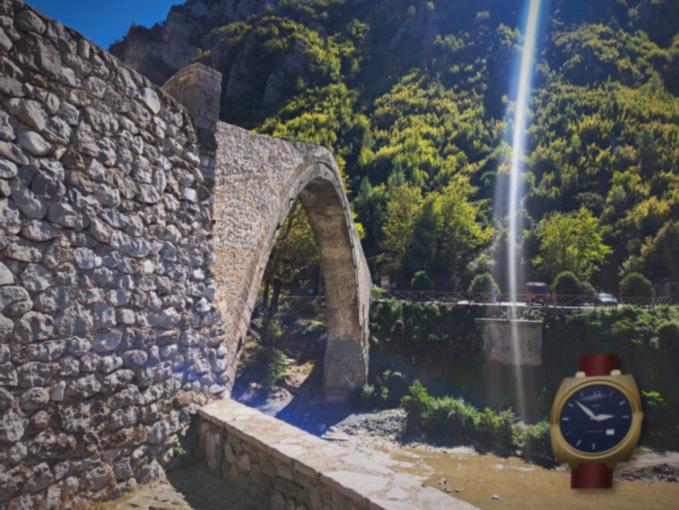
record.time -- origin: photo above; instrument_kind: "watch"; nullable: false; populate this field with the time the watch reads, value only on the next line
2:52
